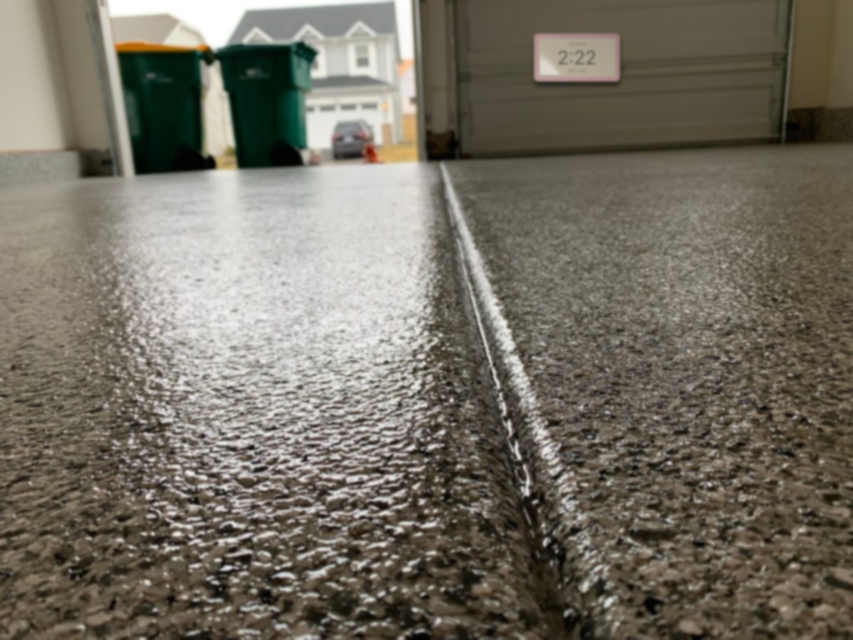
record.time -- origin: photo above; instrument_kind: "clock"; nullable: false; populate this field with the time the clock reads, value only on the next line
2:22
